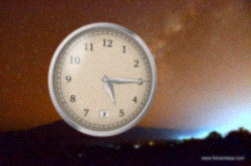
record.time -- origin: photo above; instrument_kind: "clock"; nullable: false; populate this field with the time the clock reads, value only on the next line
5:15
